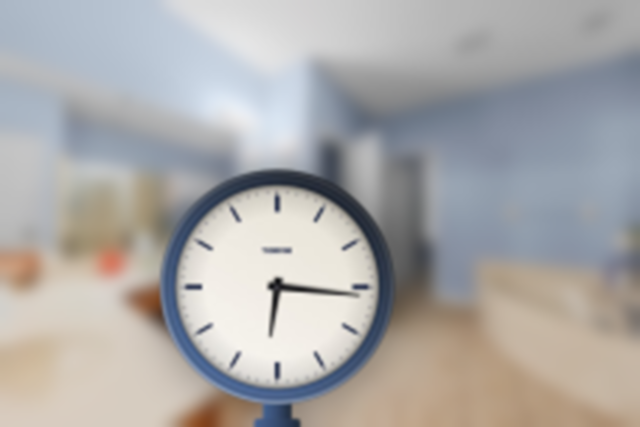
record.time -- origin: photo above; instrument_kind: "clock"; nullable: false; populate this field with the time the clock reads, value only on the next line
6:16
